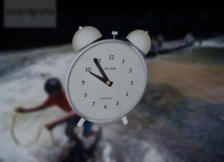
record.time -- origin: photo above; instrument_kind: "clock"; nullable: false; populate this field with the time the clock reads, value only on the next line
9:54
